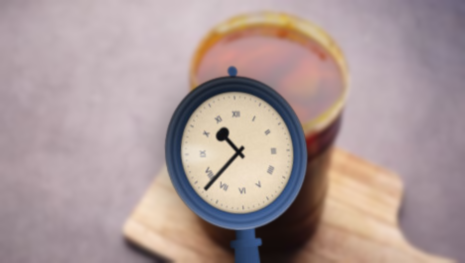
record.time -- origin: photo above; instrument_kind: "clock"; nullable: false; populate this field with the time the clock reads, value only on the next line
10:38
